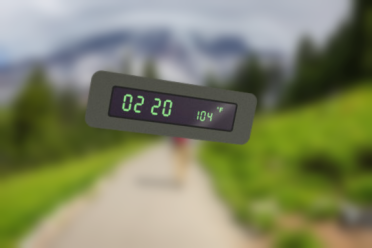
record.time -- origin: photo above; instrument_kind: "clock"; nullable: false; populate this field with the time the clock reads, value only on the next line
2:20
